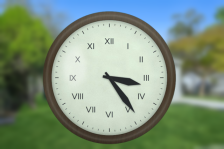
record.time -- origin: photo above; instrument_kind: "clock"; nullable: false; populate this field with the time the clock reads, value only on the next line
3:24
